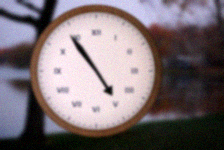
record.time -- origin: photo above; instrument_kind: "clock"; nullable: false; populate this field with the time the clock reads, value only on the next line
4:54
